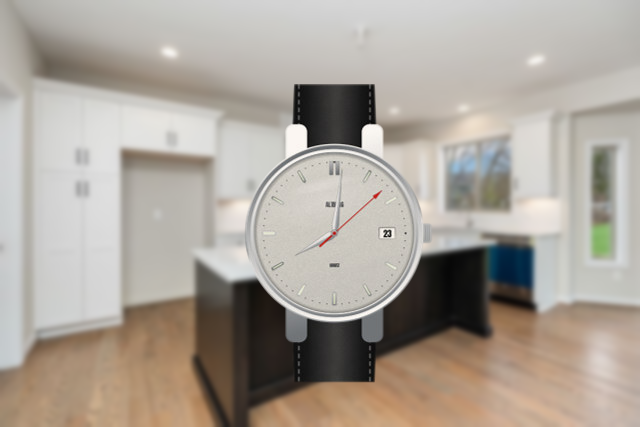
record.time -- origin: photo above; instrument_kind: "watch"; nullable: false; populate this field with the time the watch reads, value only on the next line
8:01:08
